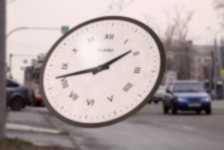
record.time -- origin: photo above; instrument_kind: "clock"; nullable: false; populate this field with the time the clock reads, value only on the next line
1:42
